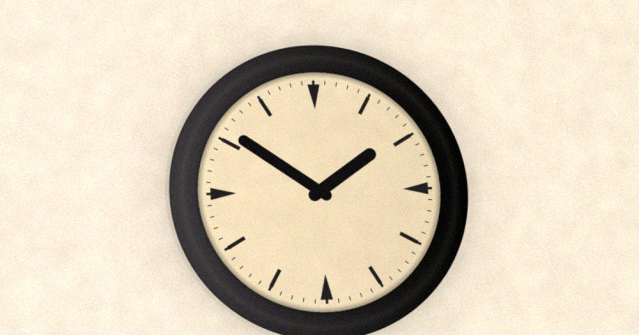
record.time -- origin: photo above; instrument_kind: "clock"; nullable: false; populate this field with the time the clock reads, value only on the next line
1:51
